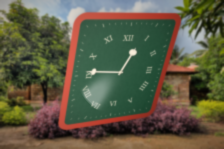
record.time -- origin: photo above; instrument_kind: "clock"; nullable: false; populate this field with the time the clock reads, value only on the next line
12:46
